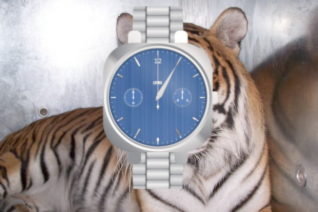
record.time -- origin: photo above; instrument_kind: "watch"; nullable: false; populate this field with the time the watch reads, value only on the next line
1:05
